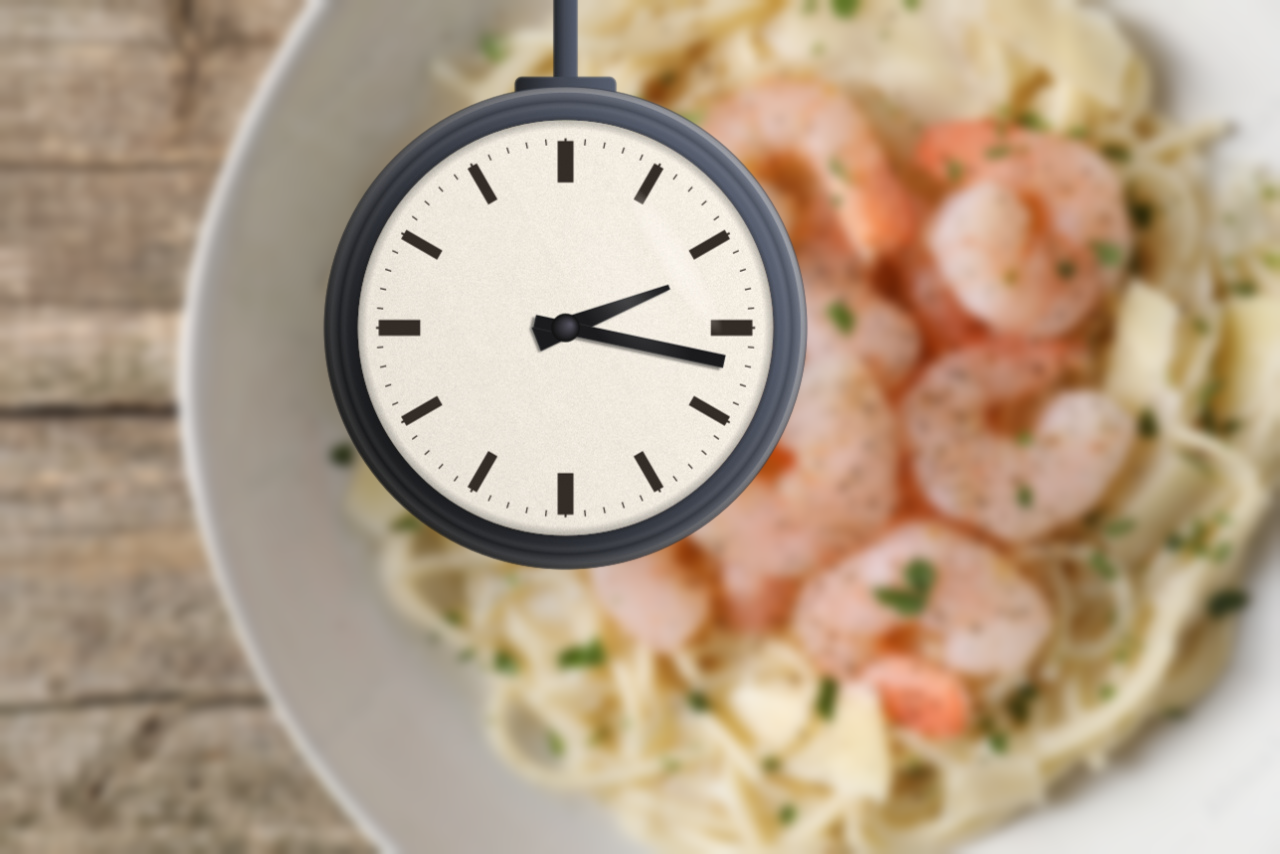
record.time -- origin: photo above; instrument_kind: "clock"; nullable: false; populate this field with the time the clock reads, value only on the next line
2:17
